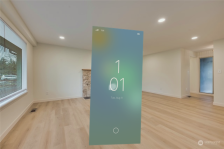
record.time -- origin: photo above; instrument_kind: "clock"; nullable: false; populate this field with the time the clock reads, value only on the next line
1:01
